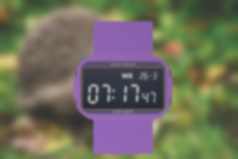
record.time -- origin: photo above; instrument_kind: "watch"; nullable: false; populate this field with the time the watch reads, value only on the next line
7:17
